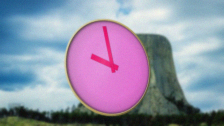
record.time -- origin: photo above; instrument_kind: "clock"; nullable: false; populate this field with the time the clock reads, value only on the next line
10:00
